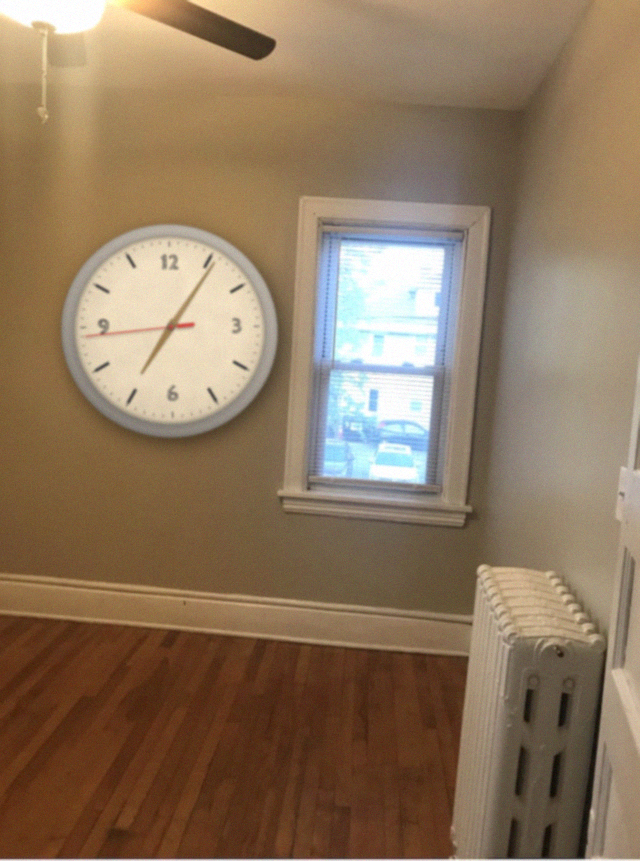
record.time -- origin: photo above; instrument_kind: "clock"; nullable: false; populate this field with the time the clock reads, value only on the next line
7:05:44
